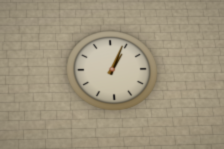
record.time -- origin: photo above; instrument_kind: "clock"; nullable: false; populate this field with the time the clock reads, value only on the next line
1:04
